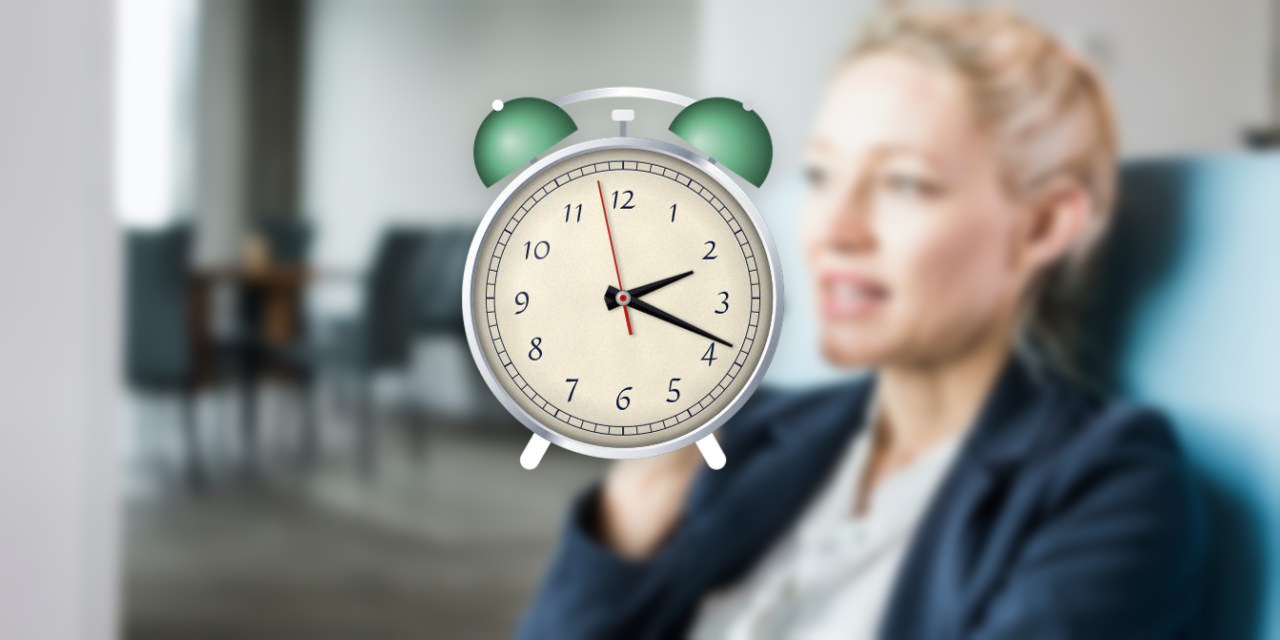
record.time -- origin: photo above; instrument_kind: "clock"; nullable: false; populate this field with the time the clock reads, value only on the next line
2:18:58
